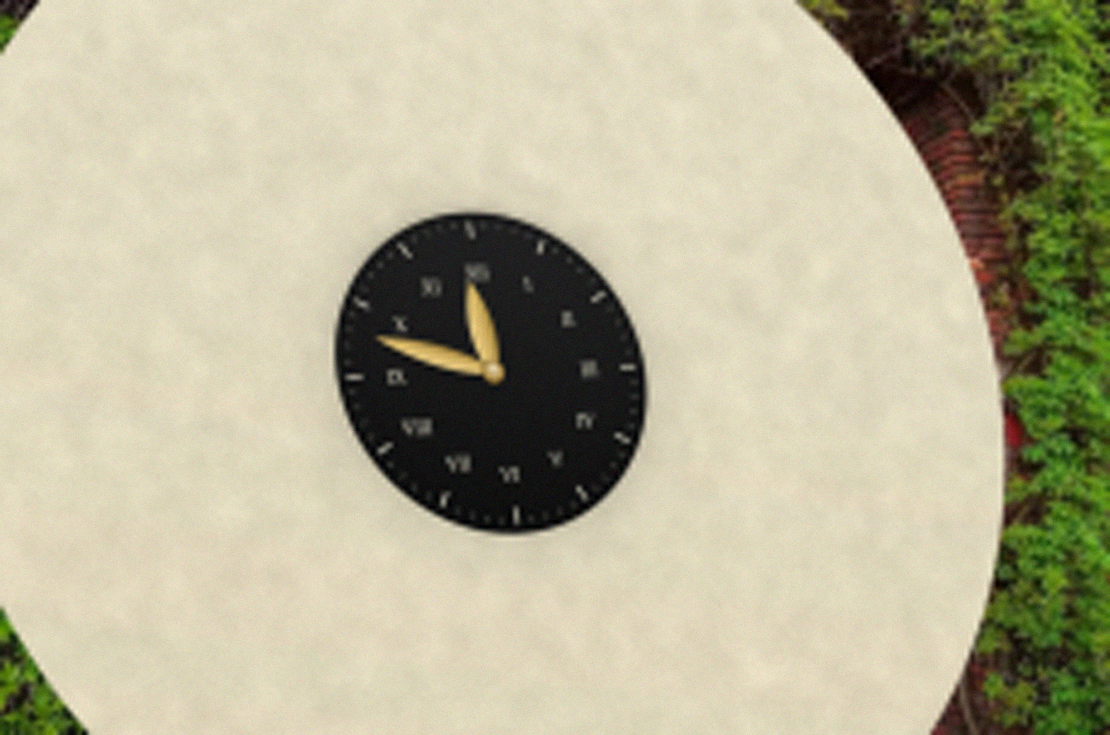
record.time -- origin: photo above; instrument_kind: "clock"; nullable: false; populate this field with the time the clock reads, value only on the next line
11:48
